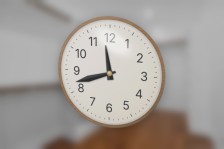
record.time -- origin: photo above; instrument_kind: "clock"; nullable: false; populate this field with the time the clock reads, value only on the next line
11:42
